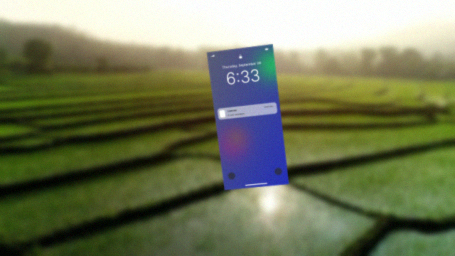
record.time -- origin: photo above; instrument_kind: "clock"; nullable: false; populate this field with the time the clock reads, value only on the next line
6:33
